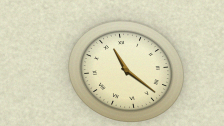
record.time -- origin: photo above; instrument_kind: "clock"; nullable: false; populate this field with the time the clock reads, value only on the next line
11:23
